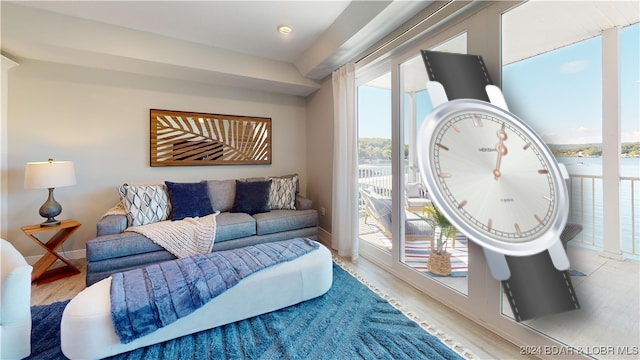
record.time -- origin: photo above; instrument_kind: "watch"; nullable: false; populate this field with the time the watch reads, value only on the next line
1:05
